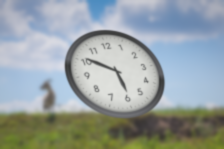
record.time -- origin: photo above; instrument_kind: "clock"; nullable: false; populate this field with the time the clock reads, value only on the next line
5:51
